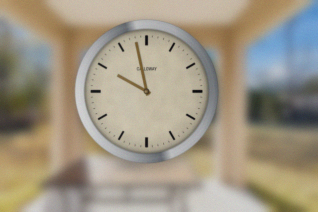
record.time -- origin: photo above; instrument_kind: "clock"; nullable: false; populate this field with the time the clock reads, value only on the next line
9:58
